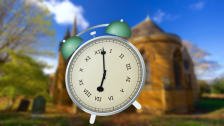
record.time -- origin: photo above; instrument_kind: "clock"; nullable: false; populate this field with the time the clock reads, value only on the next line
7:02
